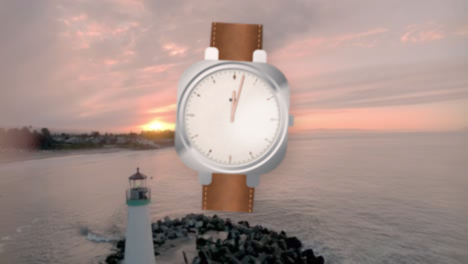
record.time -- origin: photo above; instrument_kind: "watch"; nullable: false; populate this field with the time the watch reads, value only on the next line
12:02
